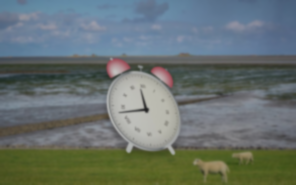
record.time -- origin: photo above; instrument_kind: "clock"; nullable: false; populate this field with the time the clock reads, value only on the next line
11:43
